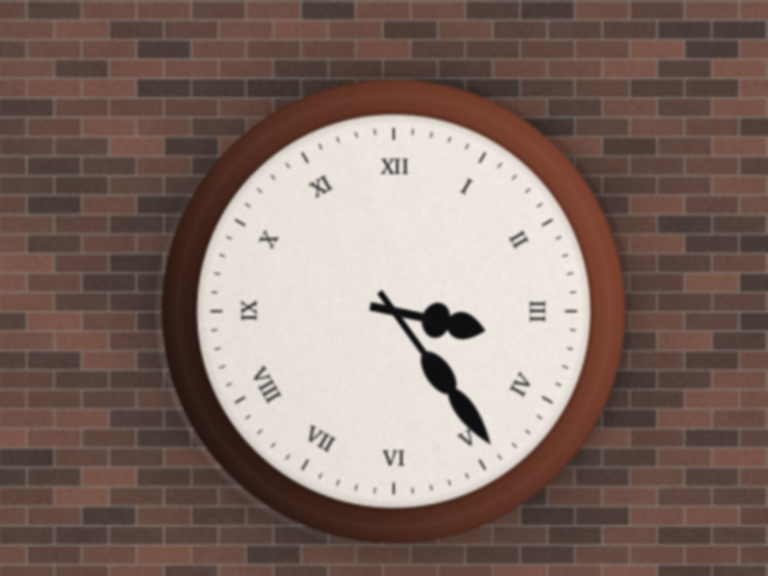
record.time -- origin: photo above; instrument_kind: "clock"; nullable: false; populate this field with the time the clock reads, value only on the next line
3:24
